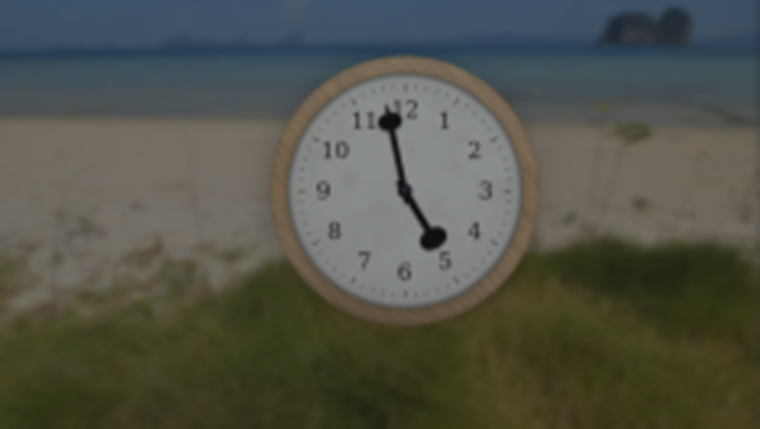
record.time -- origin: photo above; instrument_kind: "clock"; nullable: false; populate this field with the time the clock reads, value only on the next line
4:58
